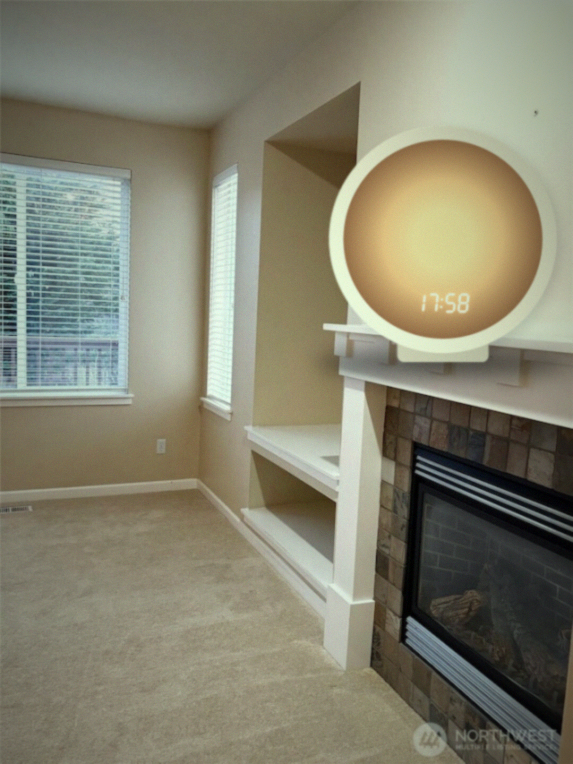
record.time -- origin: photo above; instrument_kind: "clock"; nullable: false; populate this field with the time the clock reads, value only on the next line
17:58
